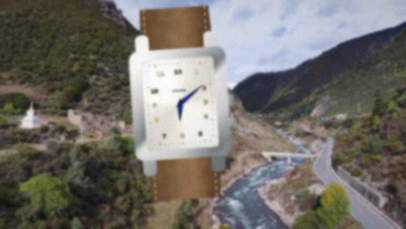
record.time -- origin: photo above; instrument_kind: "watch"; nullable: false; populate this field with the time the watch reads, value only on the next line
6:09
